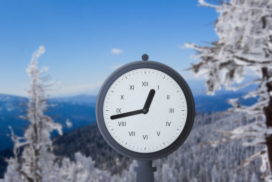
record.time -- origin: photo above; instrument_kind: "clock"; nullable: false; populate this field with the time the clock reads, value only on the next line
12:43
